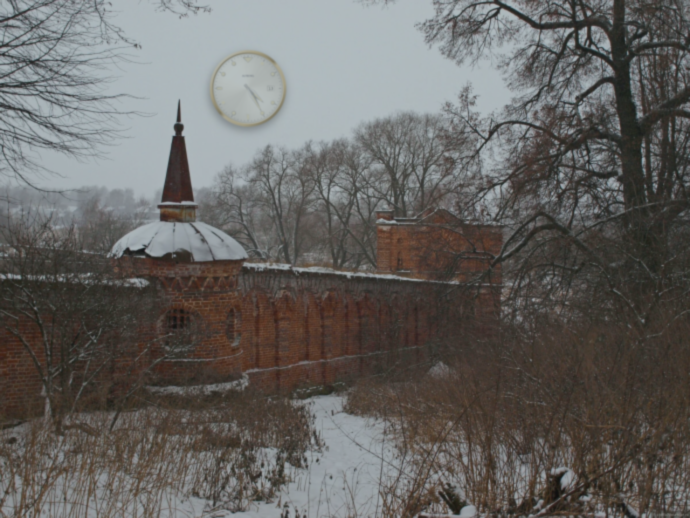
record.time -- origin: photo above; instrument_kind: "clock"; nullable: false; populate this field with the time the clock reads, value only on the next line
4:25
